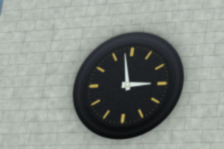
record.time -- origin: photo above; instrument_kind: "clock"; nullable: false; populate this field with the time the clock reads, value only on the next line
2:58
